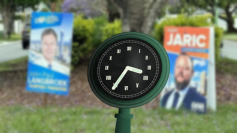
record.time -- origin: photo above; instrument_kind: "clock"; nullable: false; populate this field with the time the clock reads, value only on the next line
3:35
